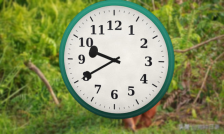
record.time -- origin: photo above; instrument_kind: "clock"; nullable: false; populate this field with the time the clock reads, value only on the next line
9:40
